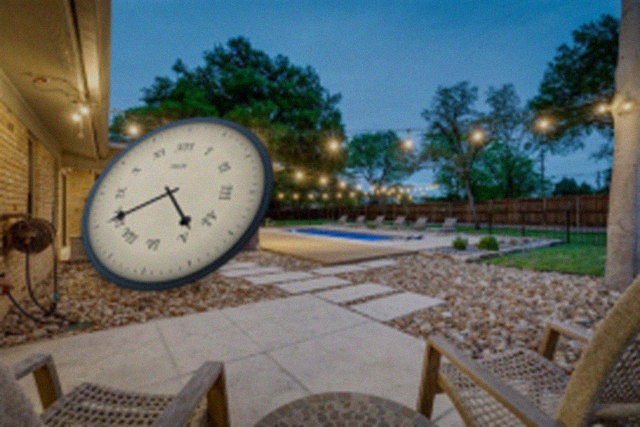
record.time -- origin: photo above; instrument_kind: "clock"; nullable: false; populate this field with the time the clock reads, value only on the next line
4:40
